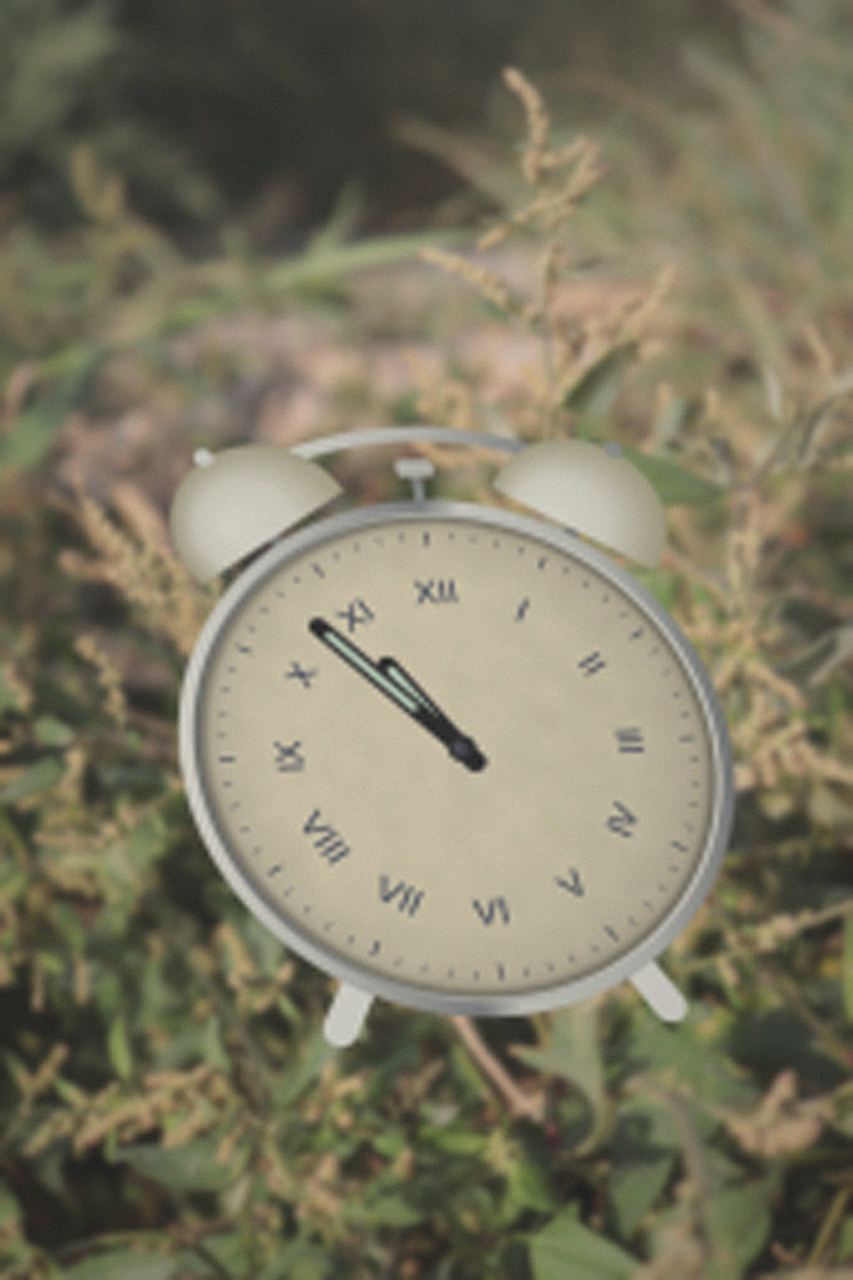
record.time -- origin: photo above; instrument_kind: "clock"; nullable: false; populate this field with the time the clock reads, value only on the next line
10:53
